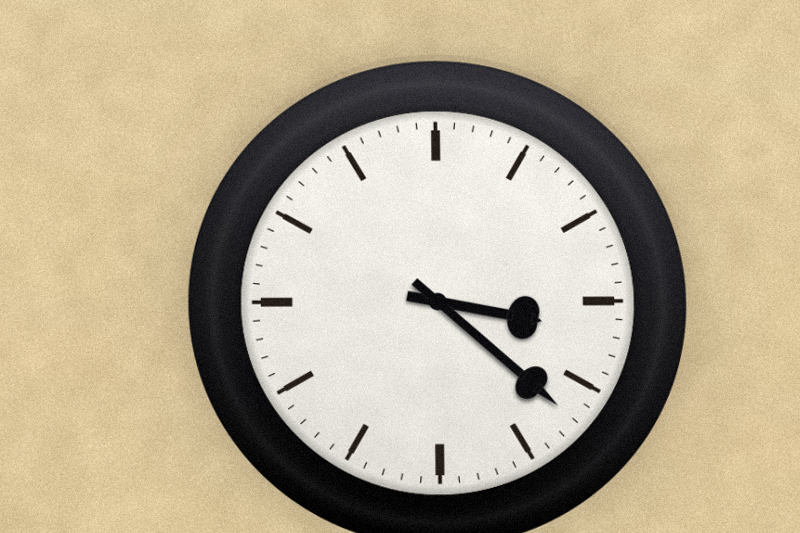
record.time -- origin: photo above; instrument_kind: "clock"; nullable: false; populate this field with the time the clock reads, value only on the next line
3:22
